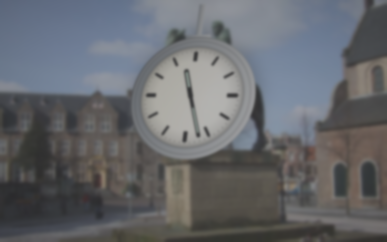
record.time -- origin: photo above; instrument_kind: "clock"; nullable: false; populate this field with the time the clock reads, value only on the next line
11:27
